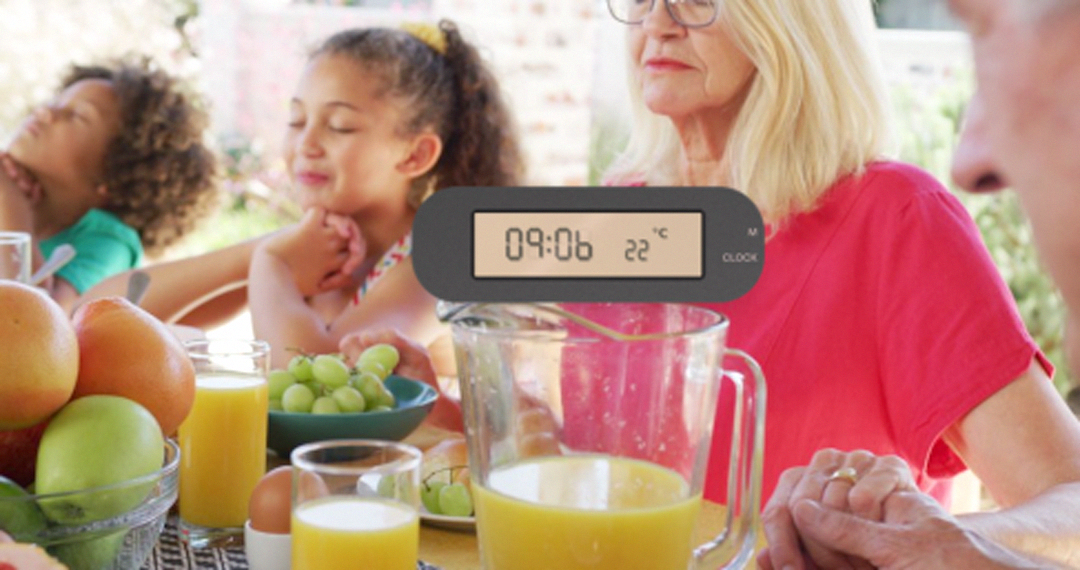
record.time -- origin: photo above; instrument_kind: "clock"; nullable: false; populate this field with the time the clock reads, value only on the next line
9:06
